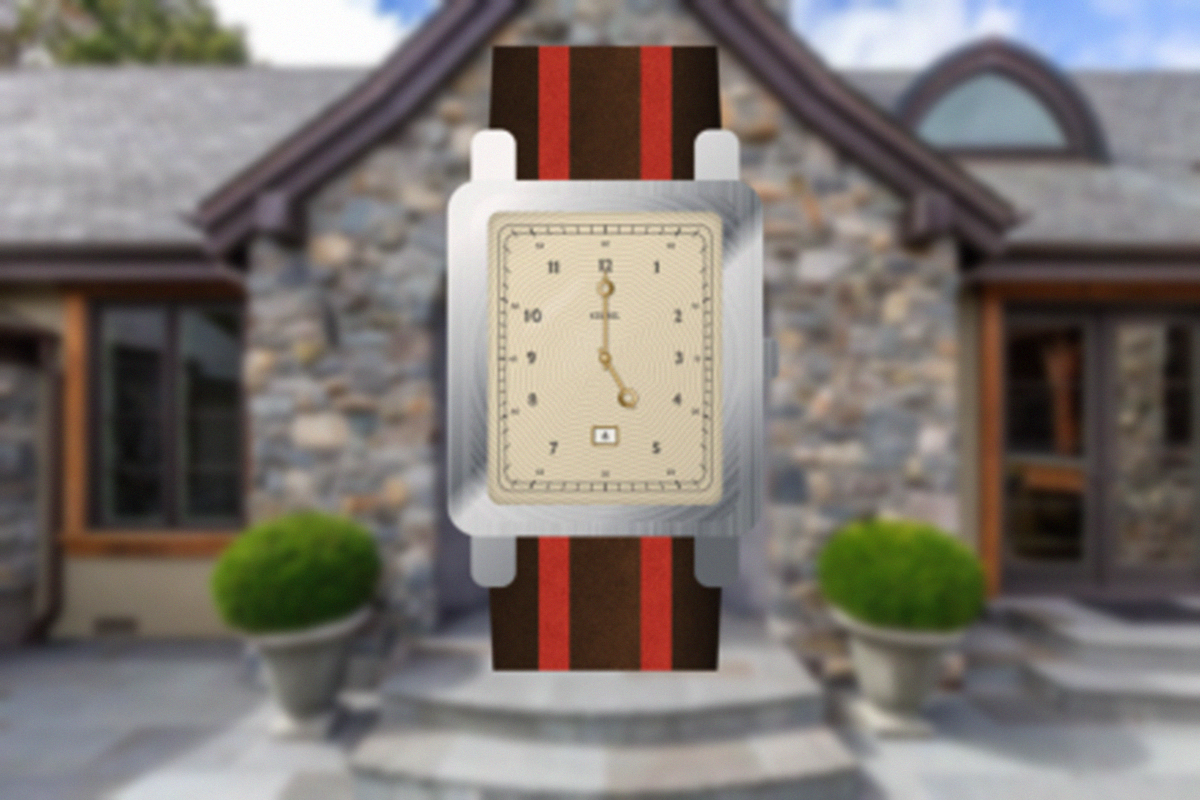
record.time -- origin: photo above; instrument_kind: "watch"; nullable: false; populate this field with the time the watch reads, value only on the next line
5:00
